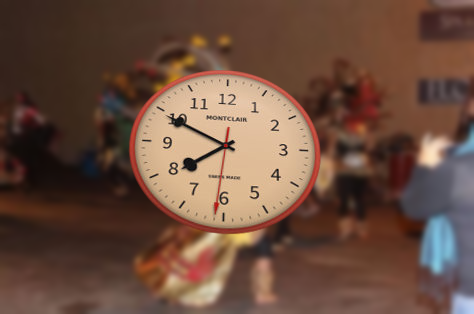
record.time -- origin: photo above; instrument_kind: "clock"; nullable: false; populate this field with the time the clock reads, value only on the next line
7:49:31
